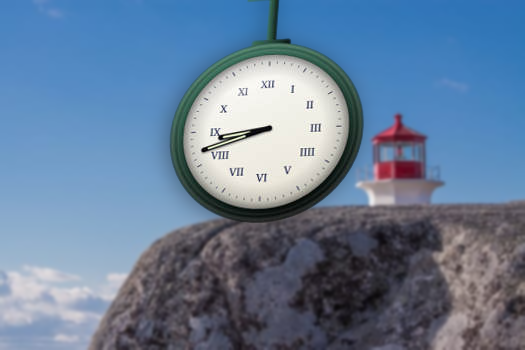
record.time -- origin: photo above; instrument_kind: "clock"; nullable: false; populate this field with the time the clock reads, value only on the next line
8:42
